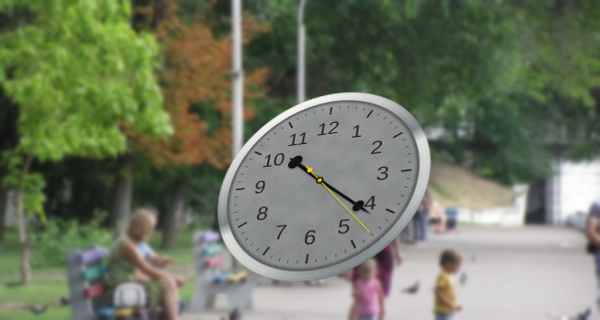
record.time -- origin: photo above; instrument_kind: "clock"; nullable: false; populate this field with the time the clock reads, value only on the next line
10:21:23
